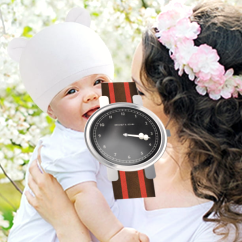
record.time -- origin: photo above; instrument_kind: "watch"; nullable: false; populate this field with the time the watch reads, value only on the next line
3:17
